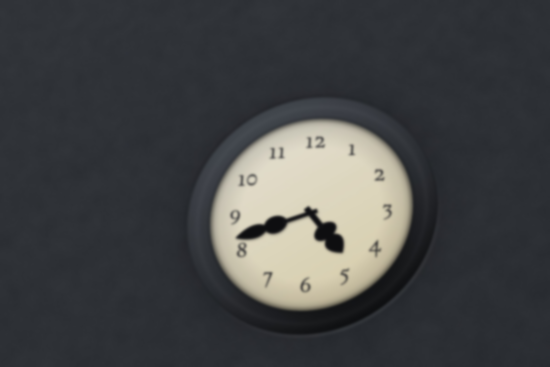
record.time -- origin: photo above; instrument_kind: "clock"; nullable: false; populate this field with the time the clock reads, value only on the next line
4:42
